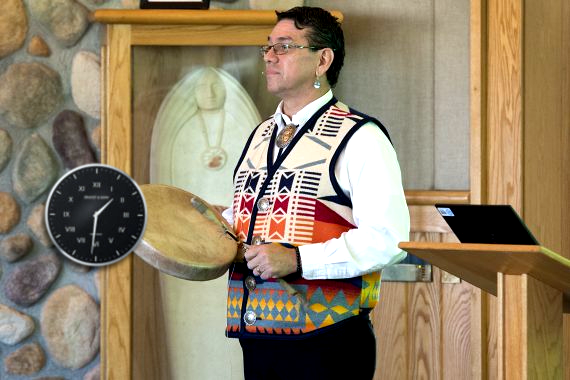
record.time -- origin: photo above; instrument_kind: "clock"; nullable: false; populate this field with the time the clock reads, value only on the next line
1:31
